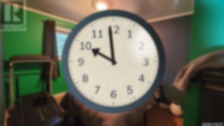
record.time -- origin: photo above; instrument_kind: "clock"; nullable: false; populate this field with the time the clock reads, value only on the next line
9:59
